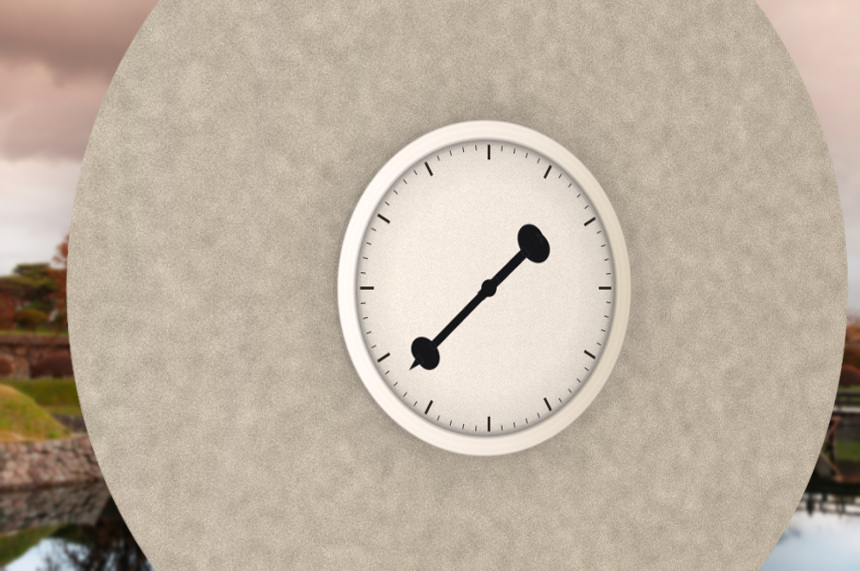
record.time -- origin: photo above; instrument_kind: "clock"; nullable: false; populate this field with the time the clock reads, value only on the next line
1:38
